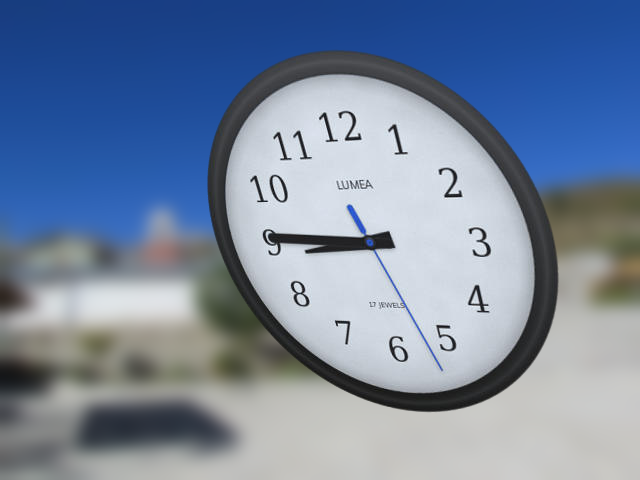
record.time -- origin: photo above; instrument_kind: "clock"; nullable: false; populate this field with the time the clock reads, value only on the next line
8:45:27
